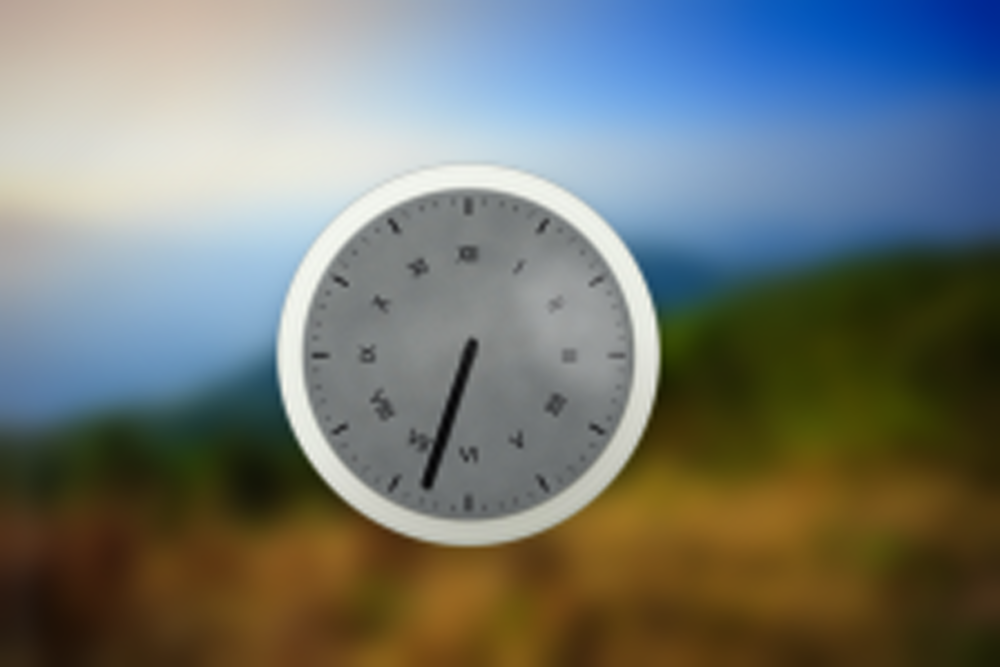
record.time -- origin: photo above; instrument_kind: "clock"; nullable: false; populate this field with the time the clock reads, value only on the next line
6:33
